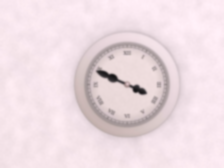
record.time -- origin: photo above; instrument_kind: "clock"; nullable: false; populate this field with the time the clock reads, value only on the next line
3:49
